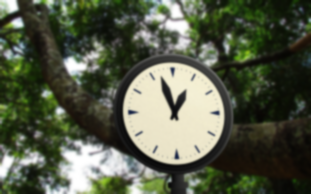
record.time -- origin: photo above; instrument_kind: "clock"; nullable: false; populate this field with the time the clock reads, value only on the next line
12:57
